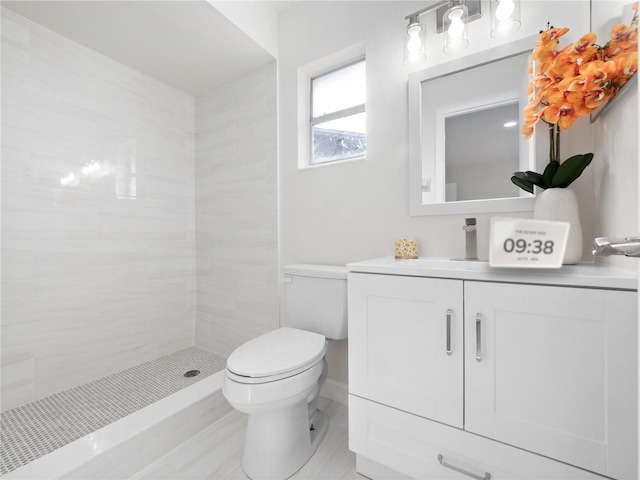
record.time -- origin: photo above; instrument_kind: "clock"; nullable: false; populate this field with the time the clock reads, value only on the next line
9:38
